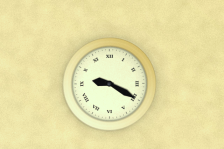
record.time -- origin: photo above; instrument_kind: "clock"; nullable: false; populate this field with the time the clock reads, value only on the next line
9:20
